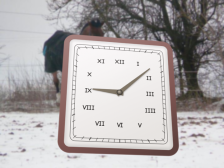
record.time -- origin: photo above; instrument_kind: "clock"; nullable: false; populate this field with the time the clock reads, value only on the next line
9:08
